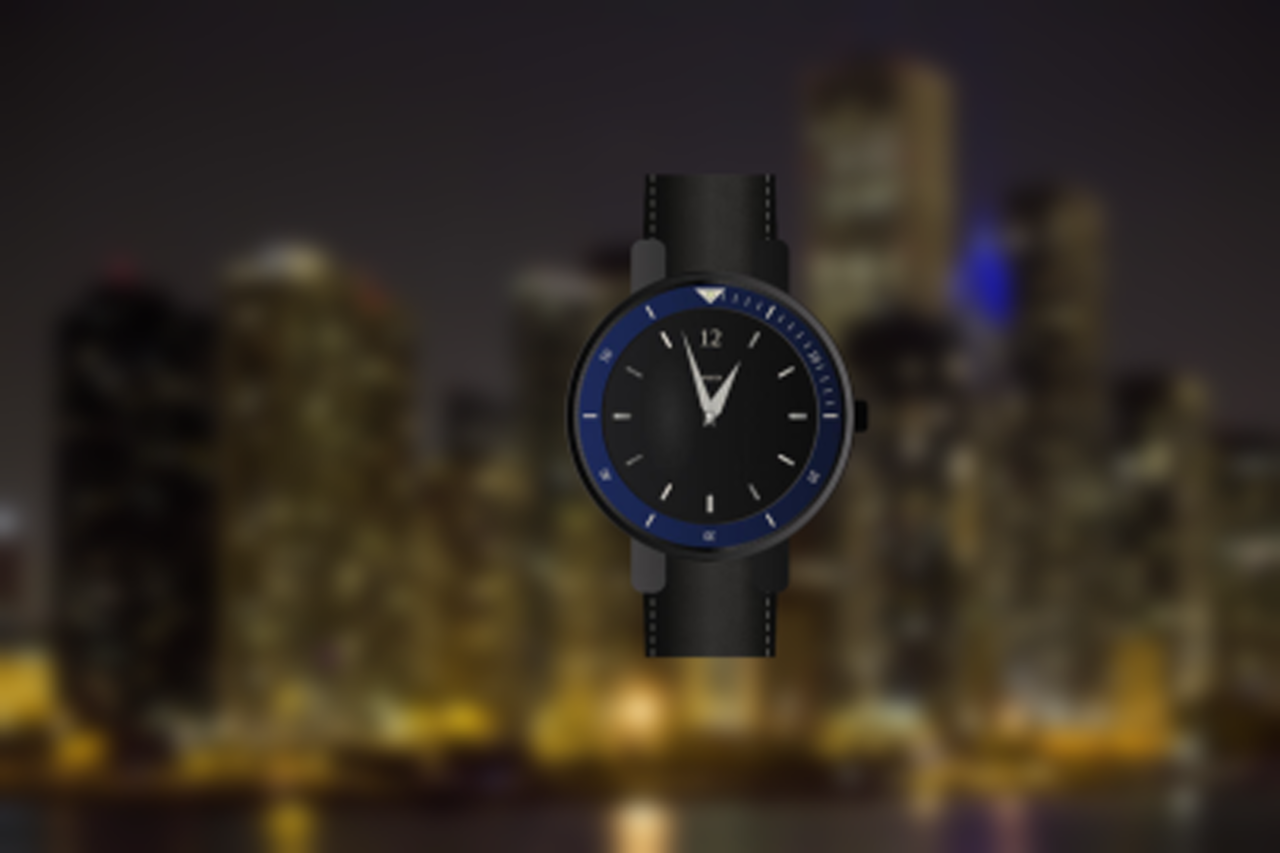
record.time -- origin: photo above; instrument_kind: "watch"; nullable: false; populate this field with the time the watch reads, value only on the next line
12:57
